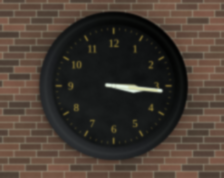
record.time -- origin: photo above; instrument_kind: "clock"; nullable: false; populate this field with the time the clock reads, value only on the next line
3:16
